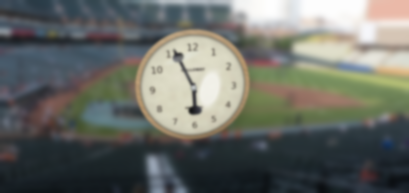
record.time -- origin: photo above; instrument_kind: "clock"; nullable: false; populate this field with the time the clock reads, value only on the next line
5:56
